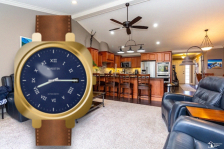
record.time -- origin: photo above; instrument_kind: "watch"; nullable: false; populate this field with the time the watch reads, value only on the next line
8:15
